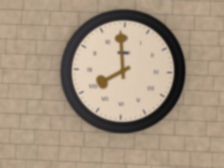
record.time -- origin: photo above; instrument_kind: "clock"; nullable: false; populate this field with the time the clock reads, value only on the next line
7:59
